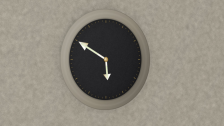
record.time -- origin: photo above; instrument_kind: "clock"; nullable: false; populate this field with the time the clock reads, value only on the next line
5:50
